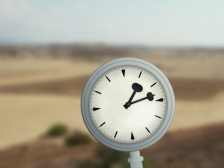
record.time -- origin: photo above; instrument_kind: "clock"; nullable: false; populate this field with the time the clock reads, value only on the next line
1:13
